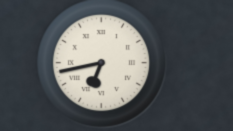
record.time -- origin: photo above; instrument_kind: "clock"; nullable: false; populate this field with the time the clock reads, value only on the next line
6:43
